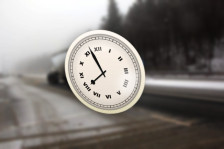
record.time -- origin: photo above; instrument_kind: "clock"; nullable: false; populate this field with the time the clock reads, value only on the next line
7:57
